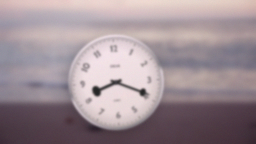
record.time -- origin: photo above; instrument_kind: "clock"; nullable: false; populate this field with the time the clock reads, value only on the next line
8:19
